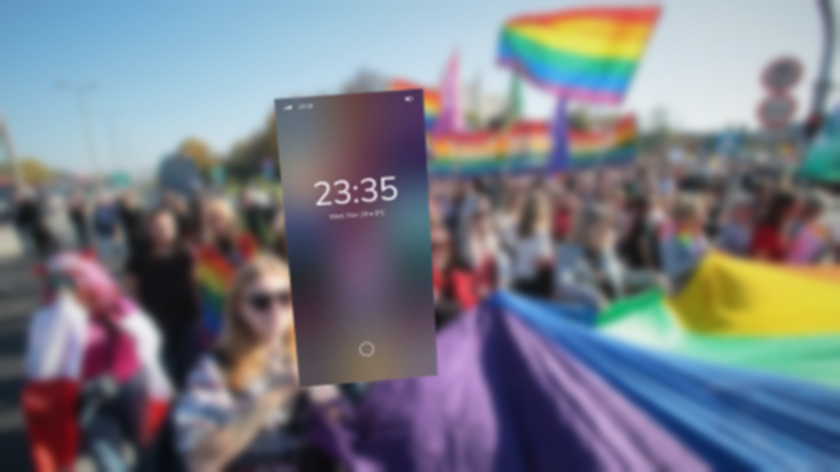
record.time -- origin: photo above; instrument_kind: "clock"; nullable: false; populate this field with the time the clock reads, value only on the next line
23:35
